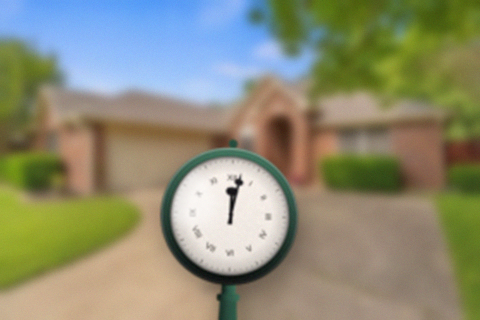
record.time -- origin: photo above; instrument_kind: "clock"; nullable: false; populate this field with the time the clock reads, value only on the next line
12:02
